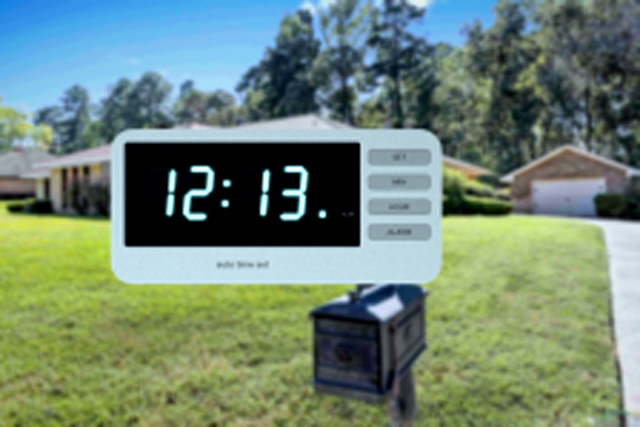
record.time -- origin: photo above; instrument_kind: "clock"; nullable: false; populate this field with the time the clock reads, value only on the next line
12:13
